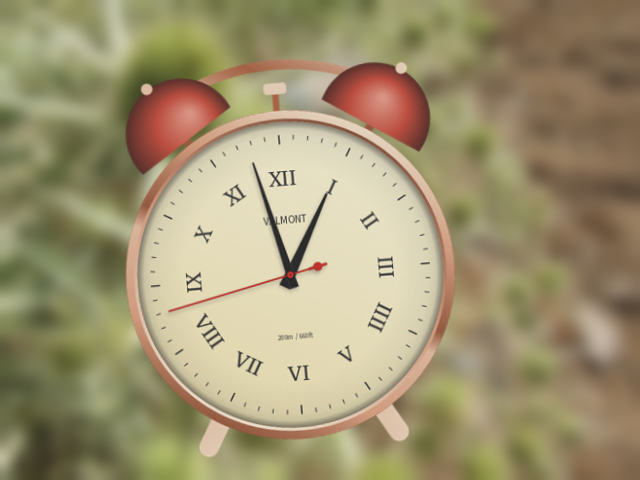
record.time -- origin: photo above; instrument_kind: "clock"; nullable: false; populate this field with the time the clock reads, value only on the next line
12:57:43
